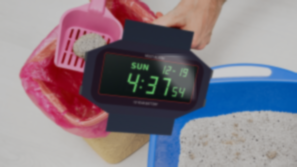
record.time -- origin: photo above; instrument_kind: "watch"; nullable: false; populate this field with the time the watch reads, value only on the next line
4:37
